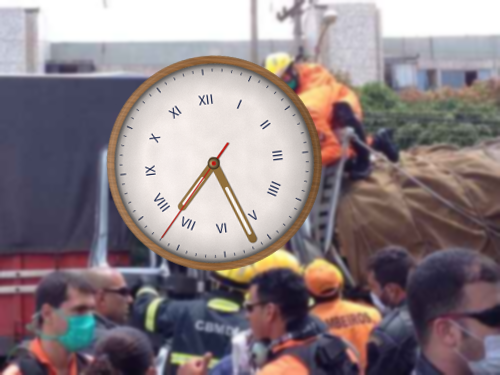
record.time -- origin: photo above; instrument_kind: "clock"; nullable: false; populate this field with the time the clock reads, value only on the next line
7:26:37
